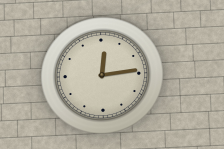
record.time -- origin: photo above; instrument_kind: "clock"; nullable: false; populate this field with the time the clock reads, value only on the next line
12:14
